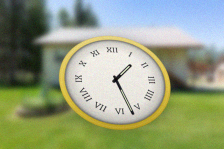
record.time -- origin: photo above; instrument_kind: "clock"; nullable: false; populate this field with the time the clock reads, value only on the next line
1:27
